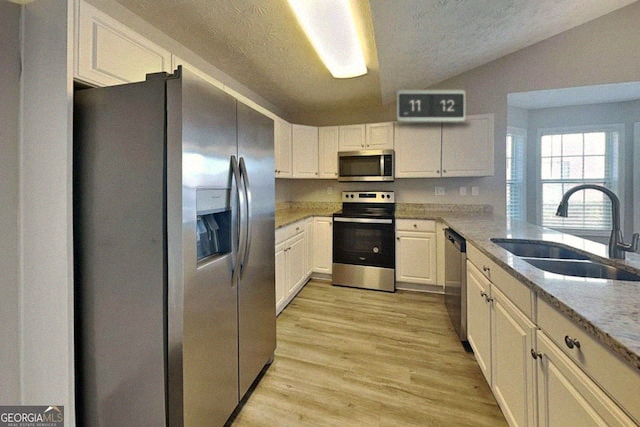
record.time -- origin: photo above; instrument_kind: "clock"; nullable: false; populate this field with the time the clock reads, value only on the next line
11:12
